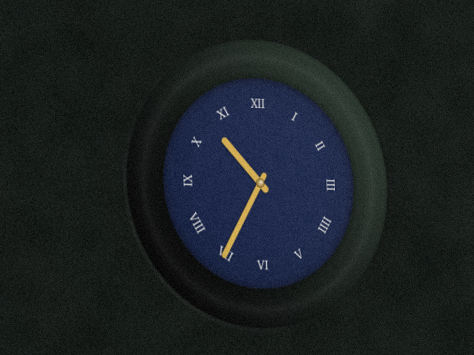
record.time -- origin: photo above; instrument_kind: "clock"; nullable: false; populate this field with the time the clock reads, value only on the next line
10:35
